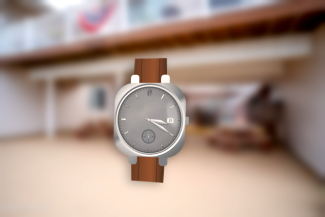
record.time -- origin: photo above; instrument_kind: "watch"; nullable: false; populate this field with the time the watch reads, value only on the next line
3:20
